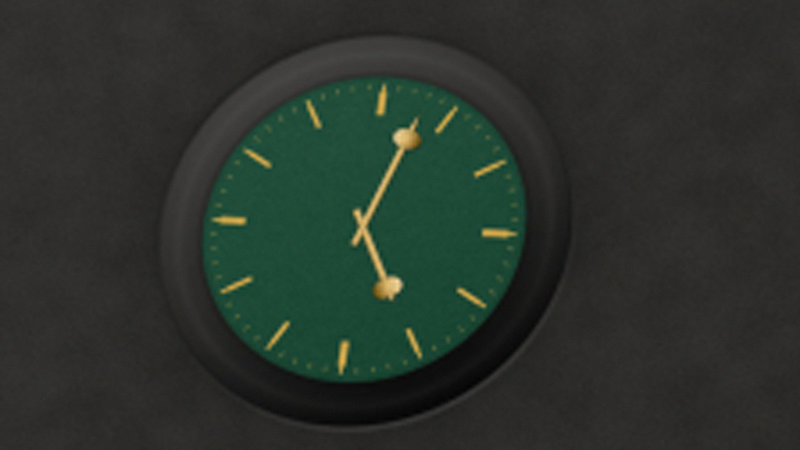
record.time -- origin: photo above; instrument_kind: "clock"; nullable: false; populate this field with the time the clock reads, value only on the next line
5:03
